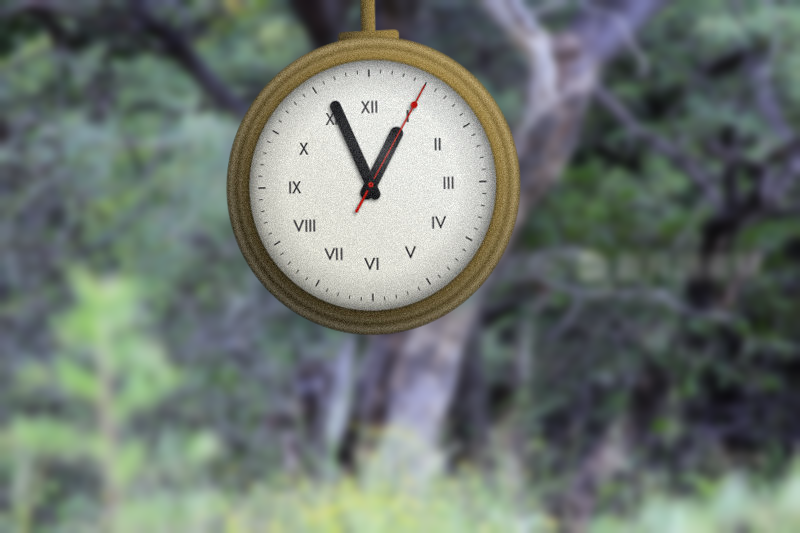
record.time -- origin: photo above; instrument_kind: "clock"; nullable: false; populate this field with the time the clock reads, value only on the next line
12:56:05
